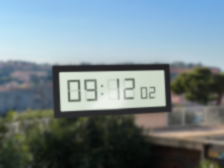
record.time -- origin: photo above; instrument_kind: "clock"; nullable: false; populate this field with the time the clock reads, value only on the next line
9:12:02
